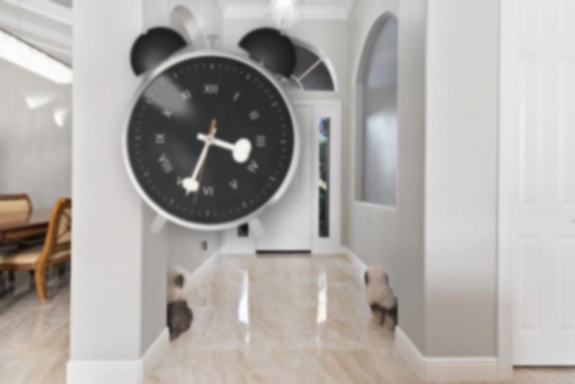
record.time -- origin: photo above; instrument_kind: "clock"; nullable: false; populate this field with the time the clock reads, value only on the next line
3:33:32
